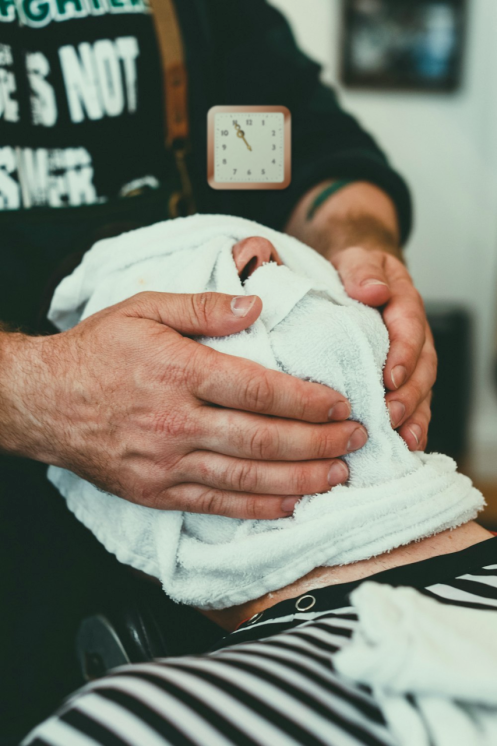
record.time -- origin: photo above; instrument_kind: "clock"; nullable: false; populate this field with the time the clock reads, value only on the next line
10:55
